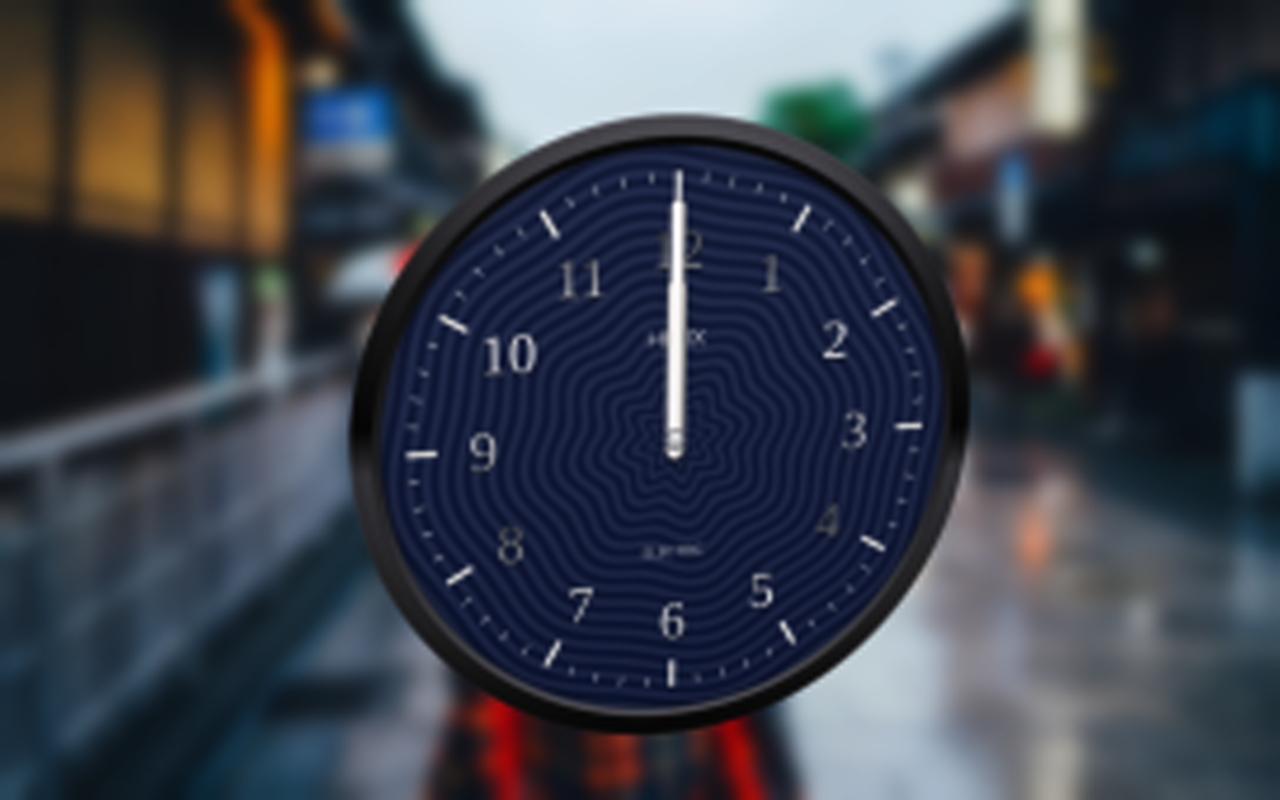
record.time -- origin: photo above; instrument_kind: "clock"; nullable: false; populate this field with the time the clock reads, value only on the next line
12:00
